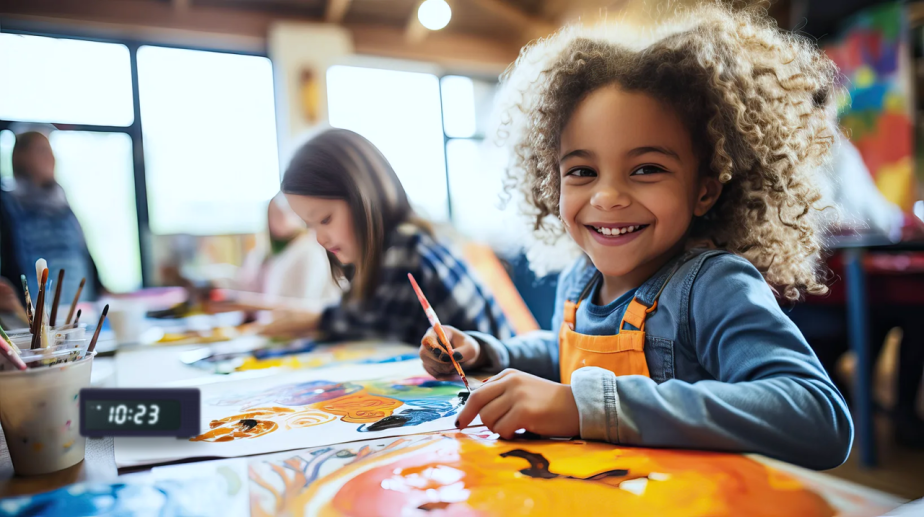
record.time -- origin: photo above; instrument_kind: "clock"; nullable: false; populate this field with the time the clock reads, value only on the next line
10:23
